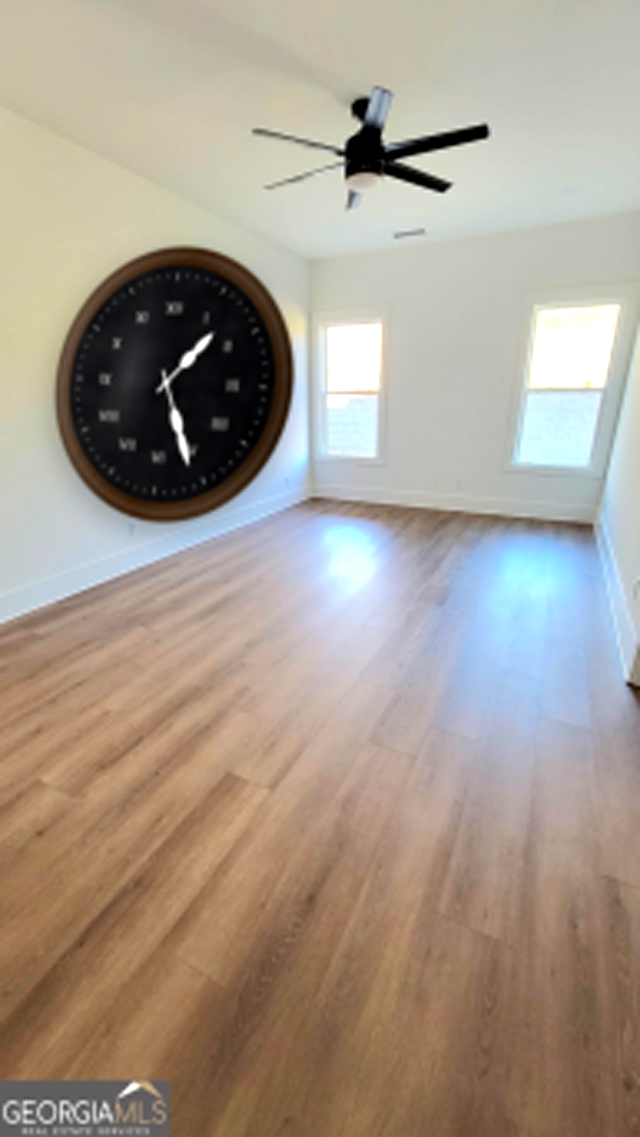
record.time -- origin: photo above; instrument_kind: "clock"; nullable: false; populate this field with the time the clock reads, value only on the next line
1:26
